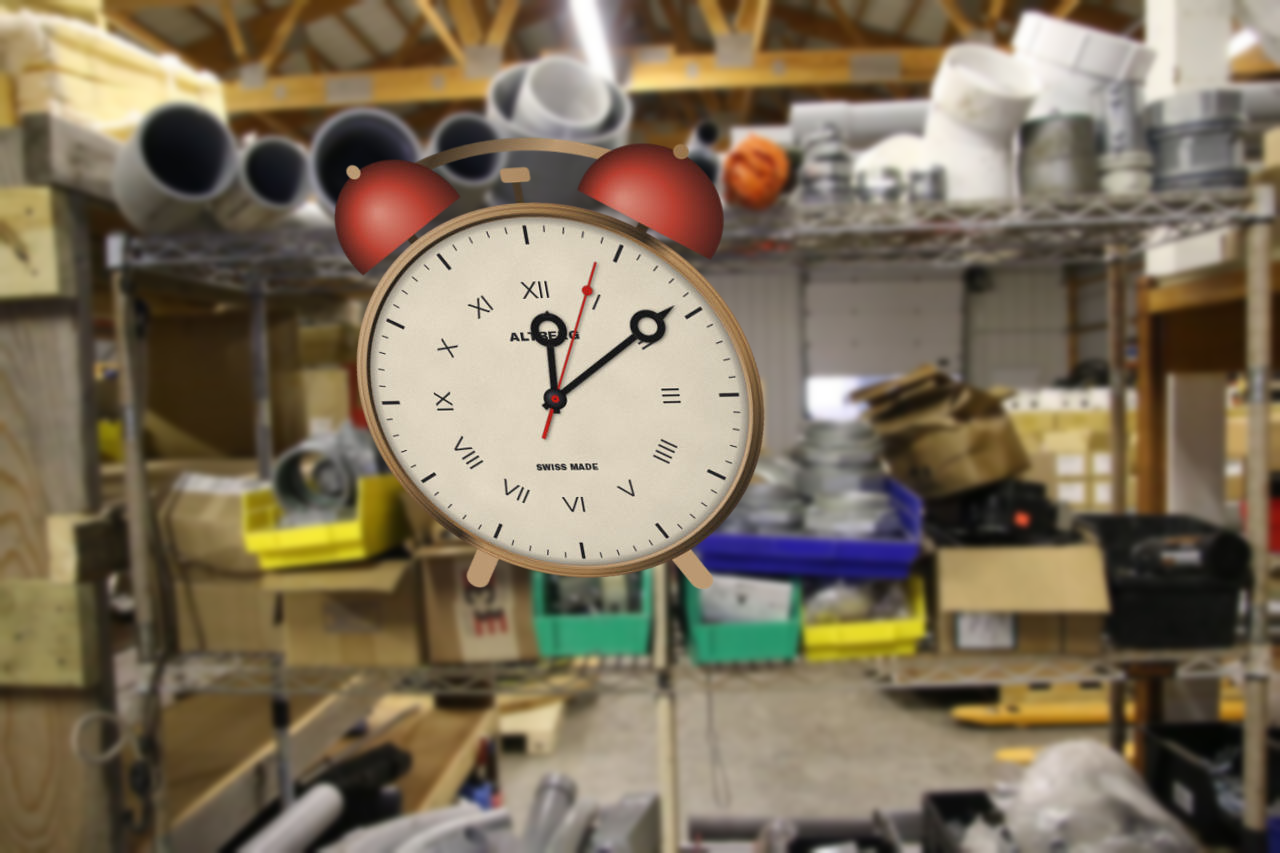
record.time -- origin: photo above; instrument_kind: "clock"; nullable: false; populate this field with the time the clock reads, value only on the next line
12:09:04
